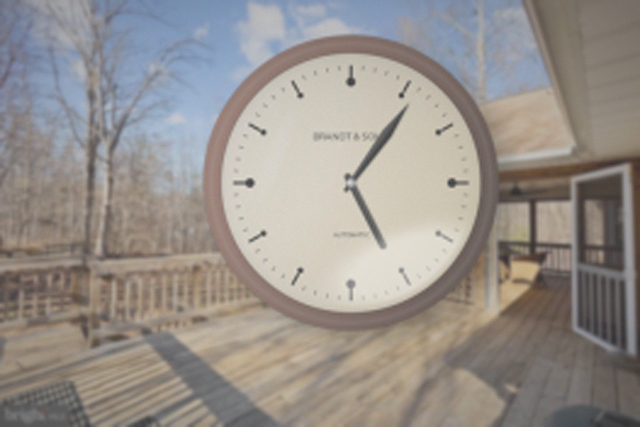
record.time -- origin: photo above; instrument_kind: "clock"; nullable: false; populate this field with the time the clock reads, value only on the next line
5:06
